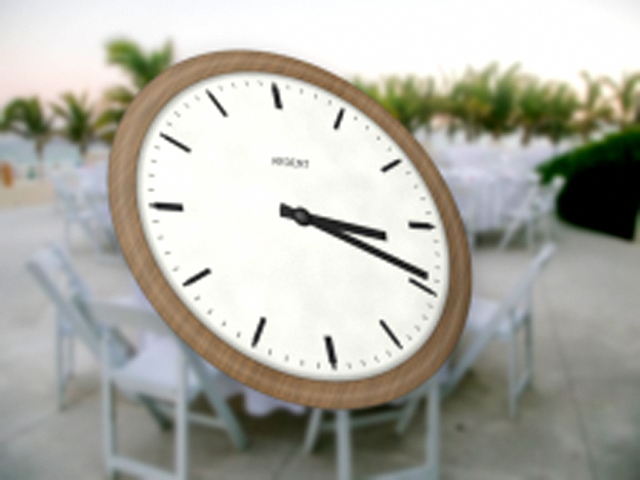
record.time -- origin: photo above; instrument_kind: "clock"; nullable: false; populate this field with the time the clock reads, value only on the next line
3:19
